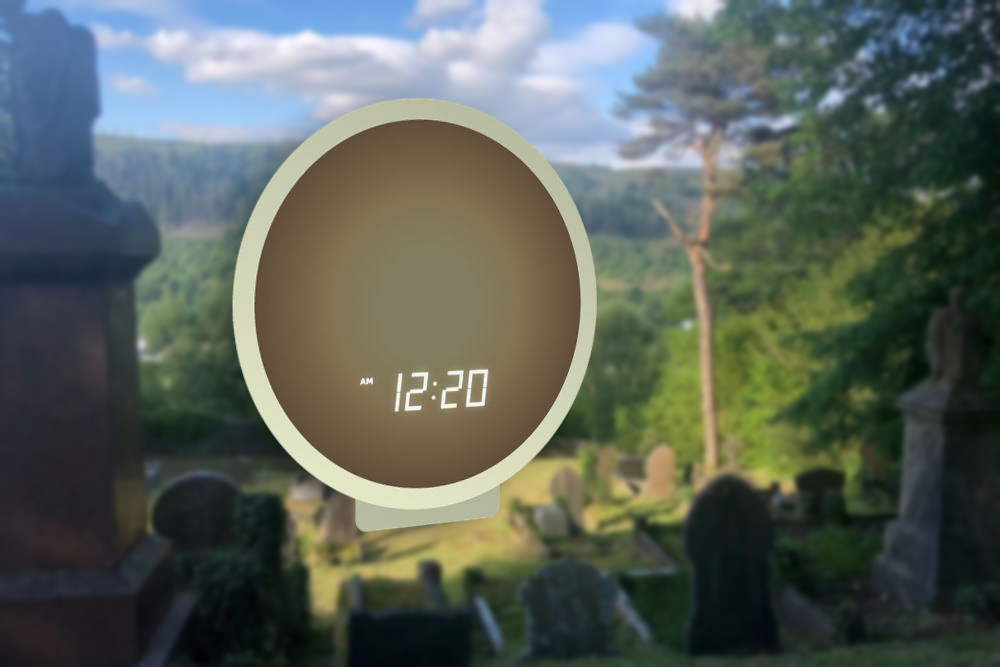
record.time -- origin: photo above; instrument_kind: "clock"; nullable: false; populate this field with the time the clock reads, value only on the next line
12:20
